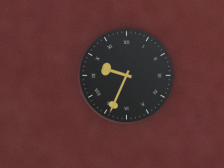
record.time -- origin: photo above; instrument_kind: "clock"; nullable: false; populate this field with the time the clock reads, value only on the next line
9:34
